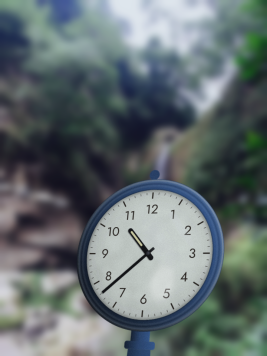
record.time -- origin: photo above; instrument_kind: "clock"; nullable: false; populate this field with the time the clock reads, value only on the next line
10:38
